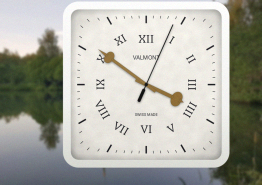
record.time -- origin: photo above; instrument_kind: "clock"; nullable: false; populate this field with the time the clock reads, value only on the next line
3:51:04
